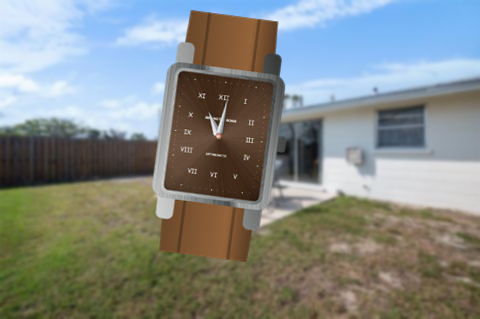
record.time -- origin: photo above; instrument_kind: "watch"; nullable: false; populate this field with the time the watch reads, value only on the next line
11:01
